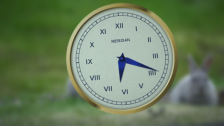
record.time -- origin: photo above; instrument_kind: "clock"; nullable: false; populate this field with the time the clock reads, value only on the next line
6:19
